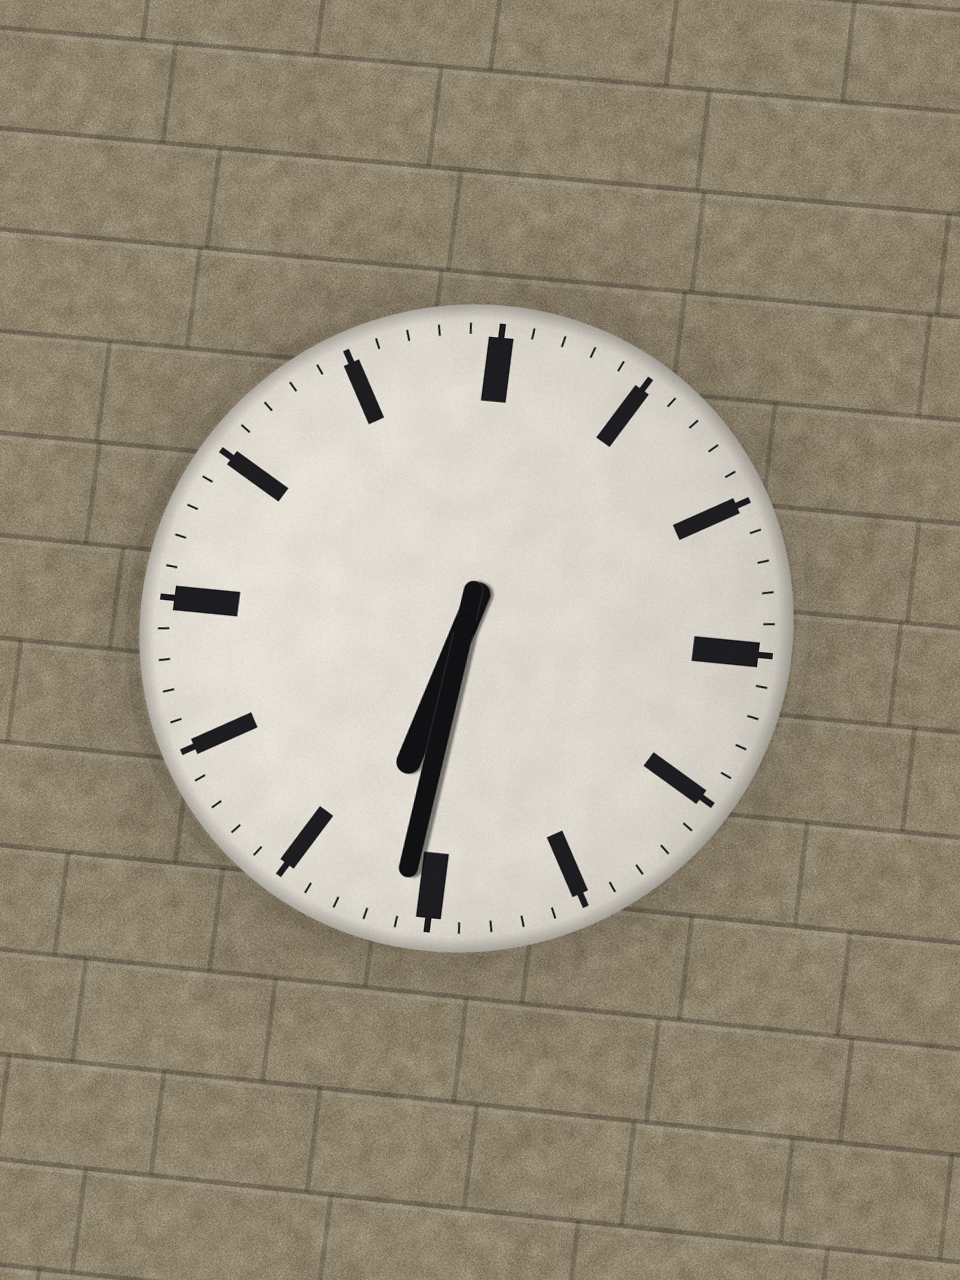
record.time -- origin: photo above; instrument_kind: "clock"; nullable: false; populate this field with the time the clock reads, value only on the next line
6:31
